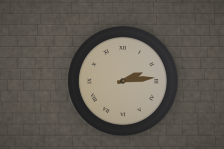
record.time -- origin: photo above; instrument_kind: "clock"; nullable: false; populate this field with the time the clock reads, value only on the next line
2:14
